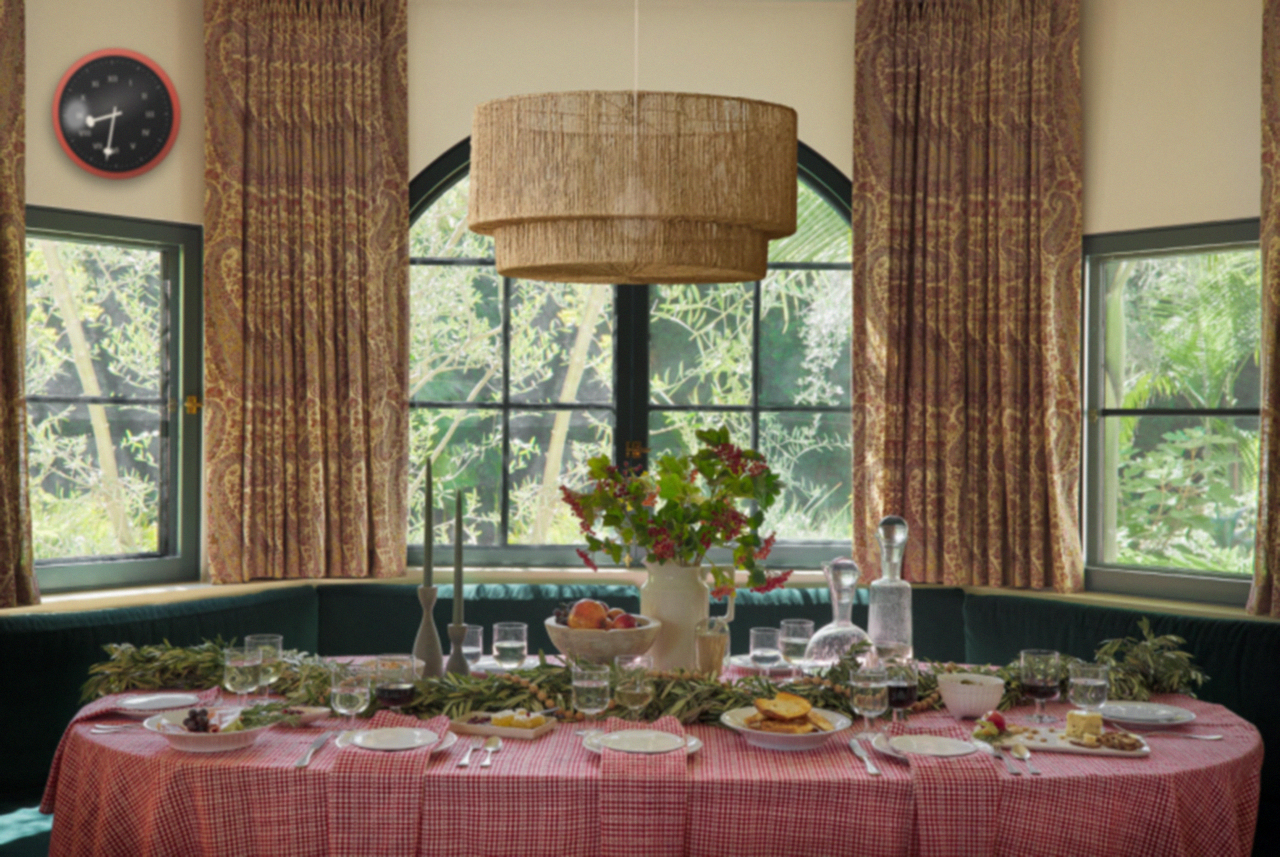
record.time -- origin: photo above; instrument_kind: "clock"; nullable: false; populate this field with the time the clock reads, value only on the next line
8:32
